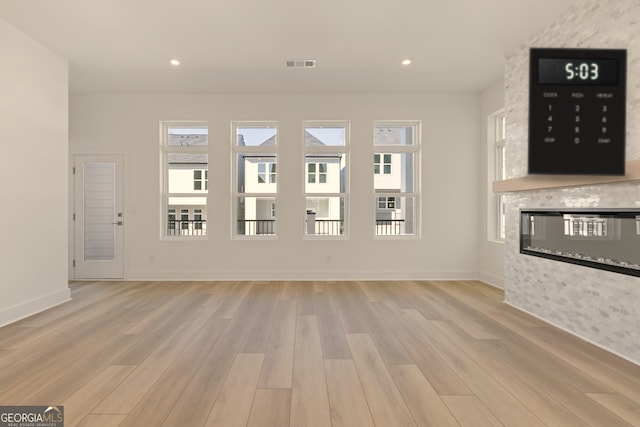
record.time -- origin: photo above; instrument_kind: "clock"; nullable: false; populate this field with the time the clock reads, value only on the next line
5:03
